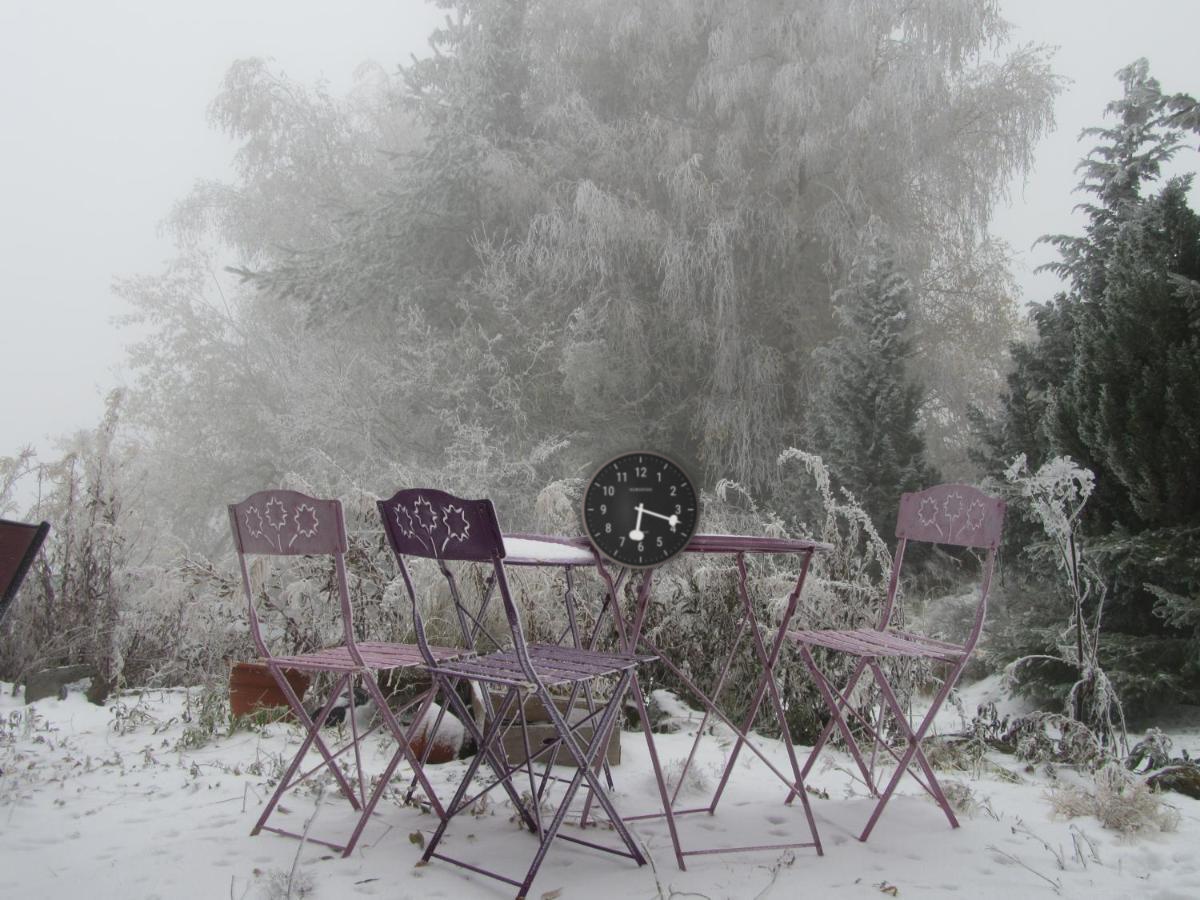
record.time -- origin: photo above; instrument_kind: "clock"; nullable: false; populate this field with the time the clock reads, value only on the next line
6:18
